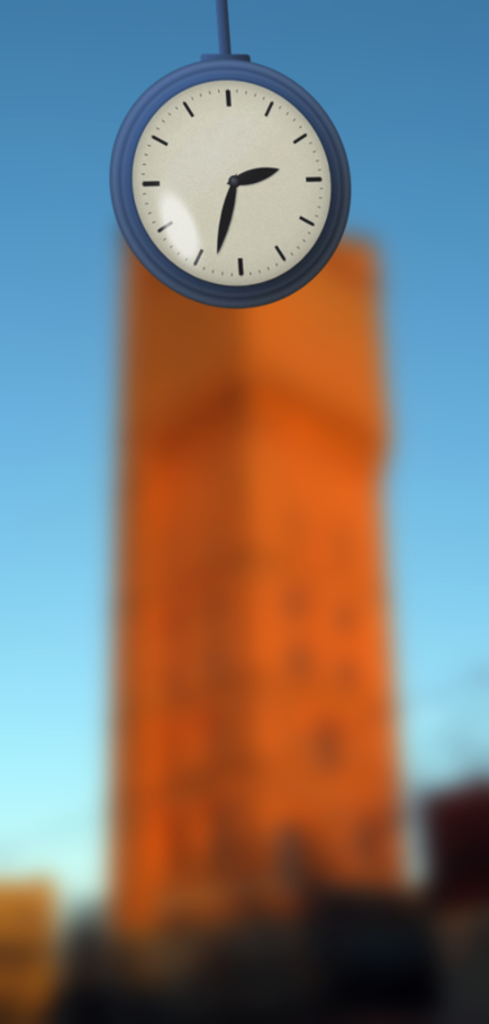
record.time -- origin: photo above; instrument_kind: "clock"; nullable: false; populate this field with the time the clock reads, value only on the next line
2:33
